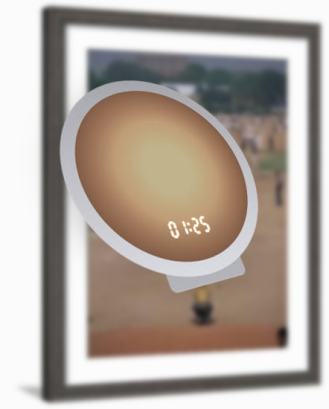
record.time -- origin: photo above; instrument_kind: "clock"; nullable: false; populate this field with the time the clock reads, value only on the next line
1:25
